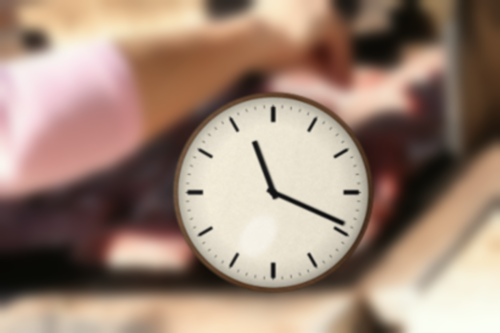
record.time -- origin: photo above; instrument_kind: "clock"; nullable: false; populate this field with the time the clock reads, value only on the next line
11:19
